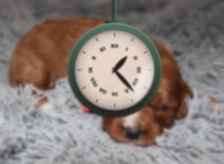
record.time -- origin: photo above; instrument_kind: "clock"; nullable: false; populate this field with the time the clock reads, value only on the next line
1:23
